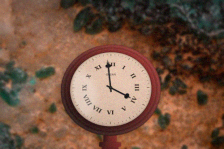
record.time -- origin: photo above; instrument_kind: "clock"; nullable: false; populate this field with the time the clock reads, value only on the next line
3:59
